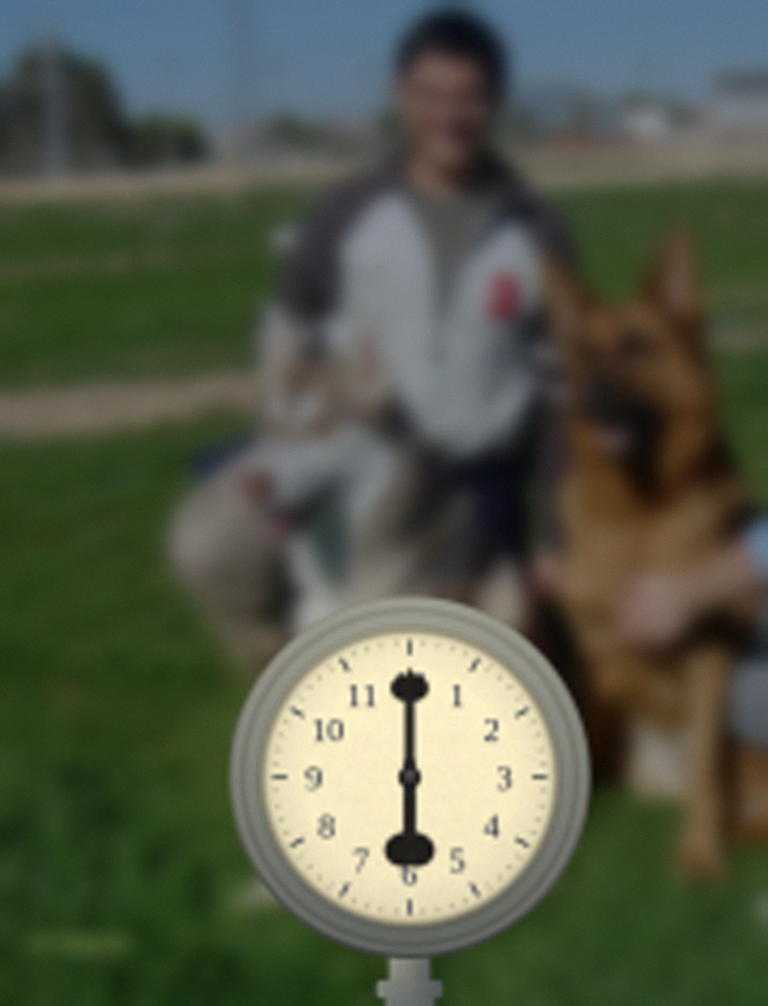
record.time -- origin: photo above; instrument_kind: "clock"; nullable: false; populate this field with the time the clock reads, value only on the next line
6:00
